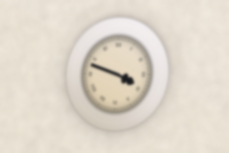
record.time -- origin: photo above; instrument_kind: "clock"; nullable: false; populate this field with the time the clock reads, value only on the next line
3:48
